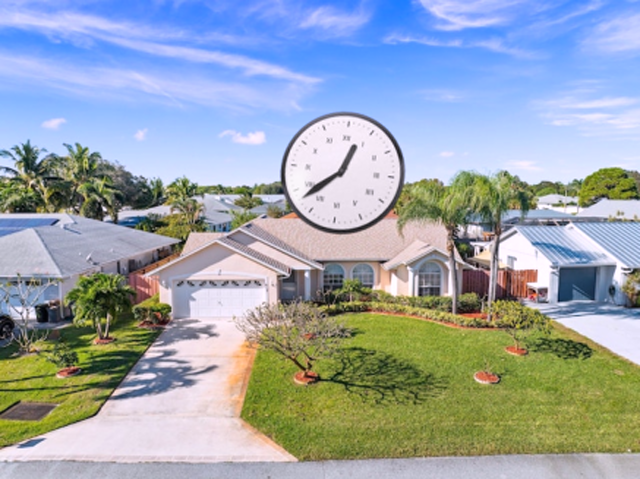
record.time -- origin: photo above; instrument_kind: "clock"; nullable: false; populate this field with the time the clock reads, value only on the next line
12:38
